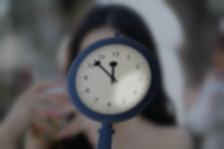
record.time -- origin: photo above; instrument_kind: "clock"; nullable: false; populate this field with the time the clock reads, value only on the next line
11:52
